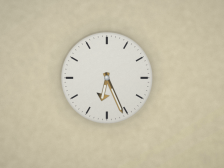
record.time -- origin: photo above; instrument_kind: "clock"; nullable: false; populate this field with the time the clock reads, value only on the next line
6:26
